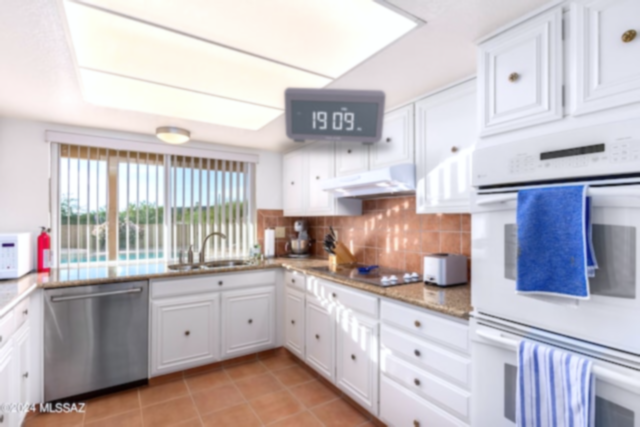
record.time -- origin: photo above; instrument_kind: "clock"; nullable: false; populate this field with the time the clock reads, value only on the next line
19:09
